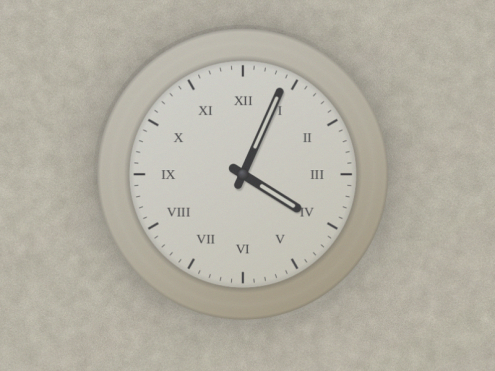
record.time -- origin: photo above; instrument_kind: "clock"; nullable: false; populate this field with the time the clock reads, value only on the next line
4:04
